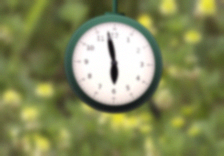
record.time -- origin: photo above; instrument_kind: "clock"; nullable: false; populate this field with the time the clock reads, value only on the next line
5:58
